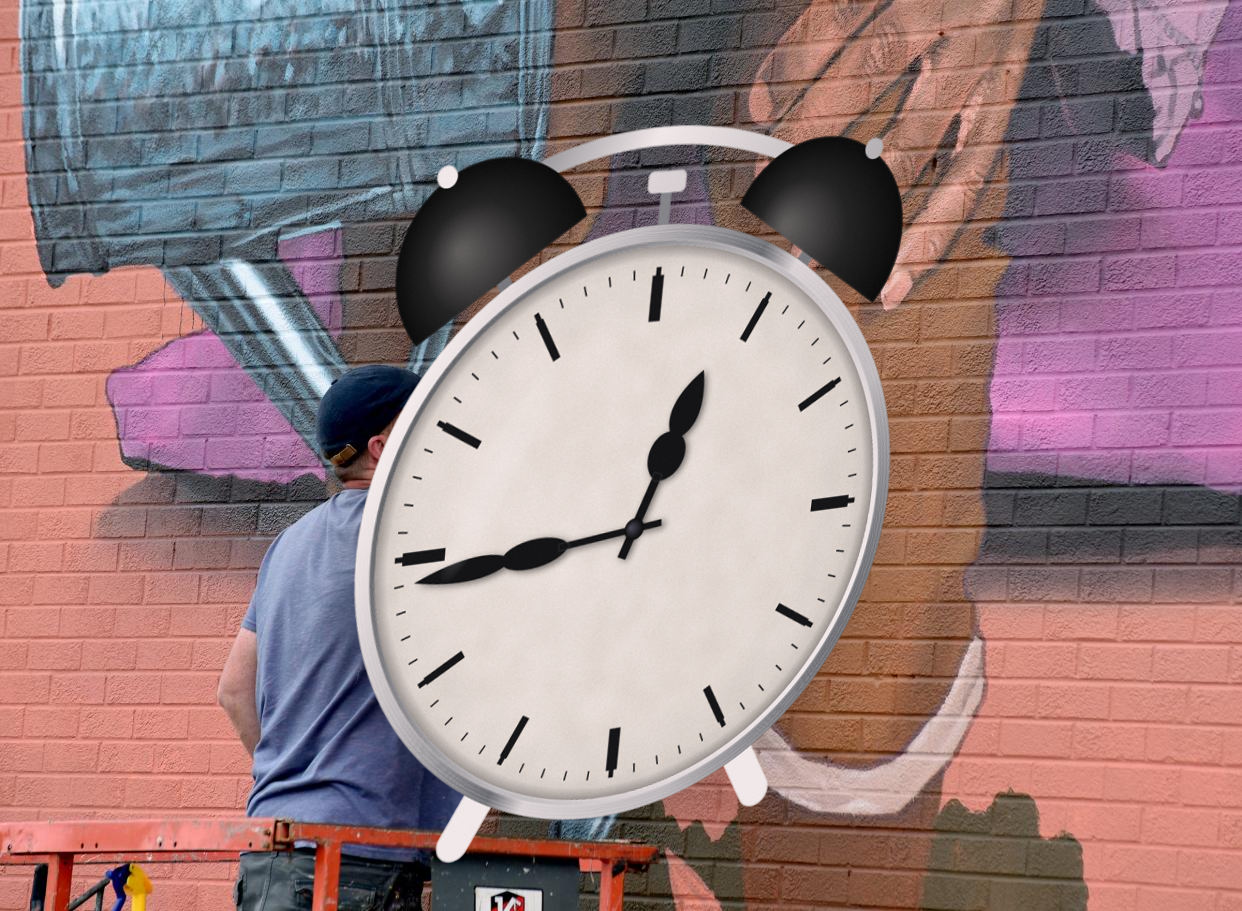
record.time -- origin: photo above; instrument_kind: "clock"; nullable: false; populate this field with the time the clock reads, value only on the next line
12:44
